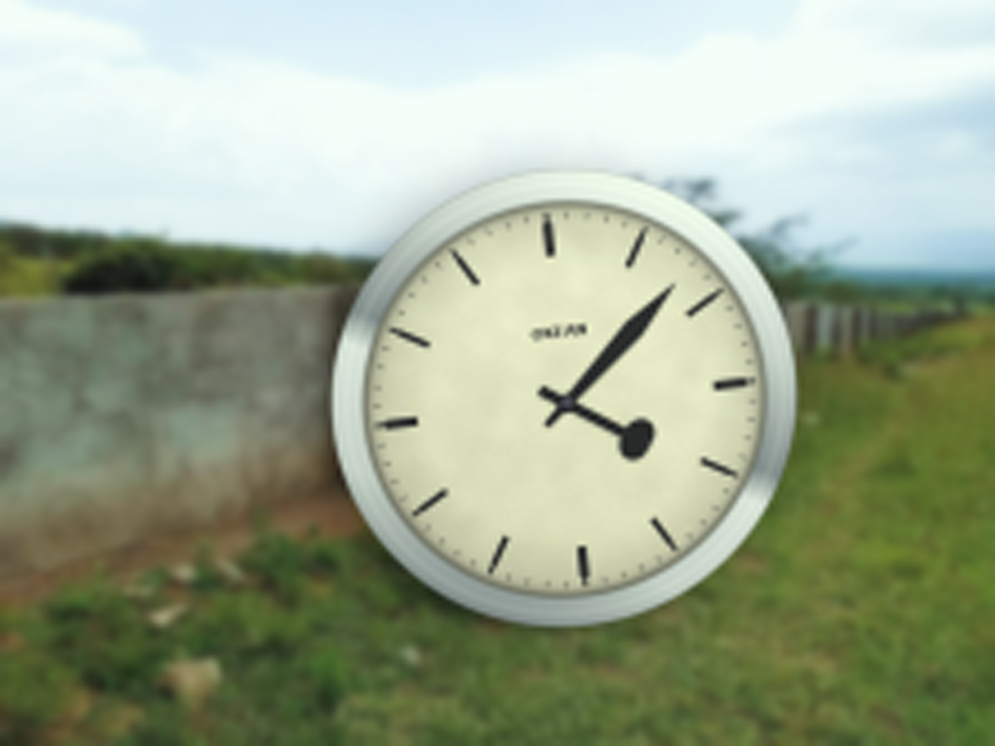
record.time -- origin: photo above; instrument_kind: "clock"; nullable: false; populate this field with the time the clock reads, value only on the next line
4:08
